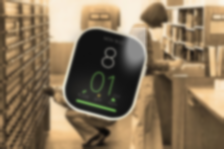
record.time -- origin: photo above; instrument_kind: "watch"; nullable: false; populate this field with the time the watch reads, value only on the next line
8:01
